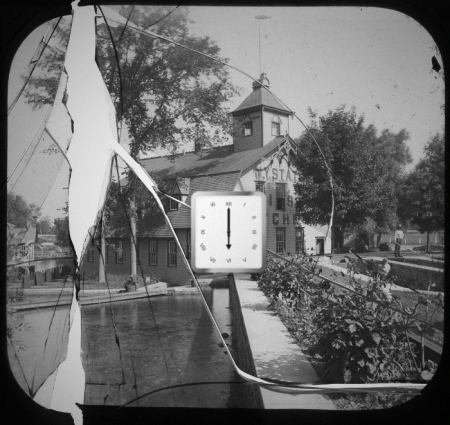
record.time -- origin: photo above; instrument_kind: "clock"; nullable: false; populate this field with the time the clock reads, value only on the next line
6:00
